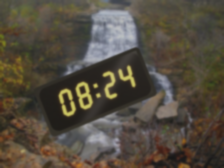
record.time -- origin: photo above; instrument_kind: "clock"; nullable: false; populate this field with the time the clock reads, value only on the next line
8:24
